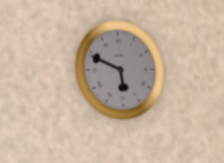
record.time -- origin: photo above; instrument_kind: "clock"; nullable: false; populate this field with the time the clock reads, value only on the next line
5:49
